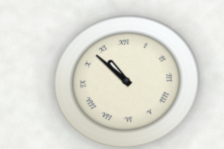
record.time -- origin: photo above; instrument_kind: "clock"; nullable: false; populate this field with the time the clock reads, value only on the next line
10:53
